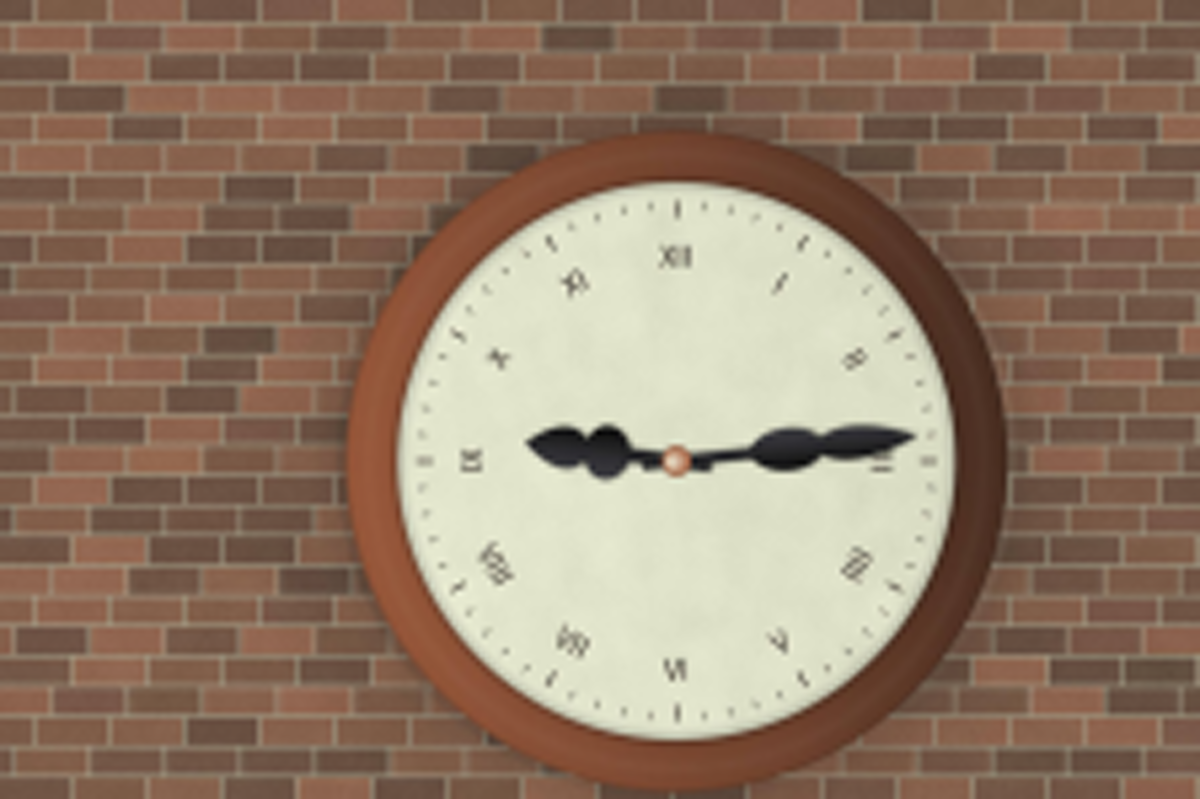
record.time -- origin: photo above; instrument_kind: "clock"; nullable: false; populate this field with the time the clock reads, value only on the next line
9:14
